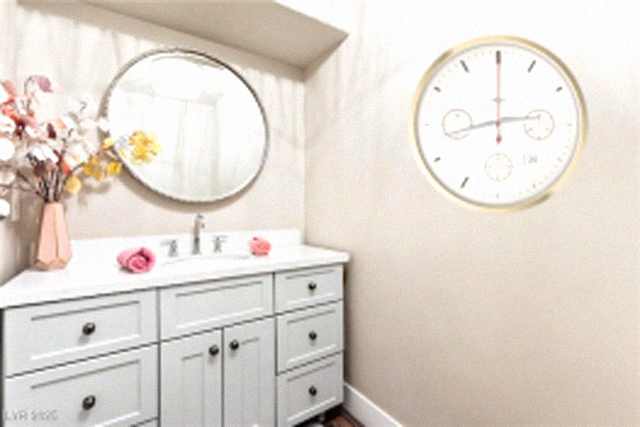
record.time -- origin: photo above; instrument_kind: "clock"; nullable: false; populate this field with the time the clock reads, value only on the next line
2:43
